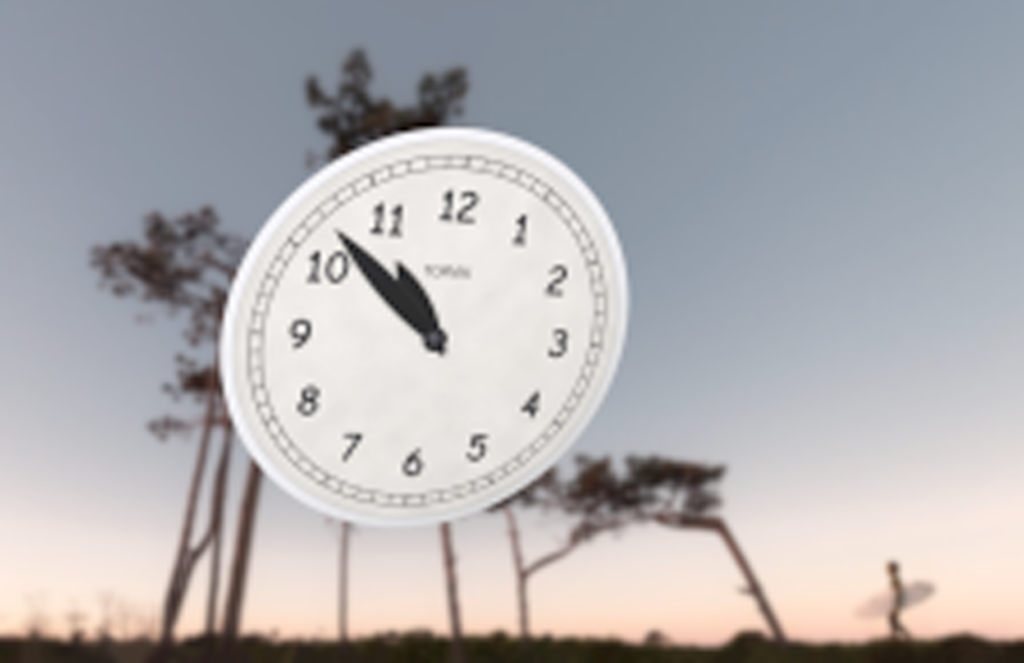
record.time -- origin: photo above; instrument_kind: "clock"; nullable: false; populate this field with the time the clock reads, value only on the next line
10:52
